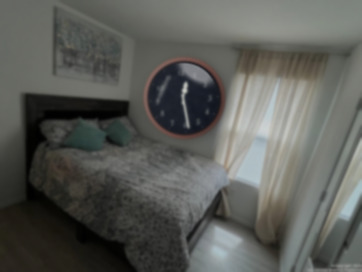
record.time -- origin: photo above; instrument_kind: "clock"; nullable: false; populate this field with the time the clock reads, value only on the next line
12:29
